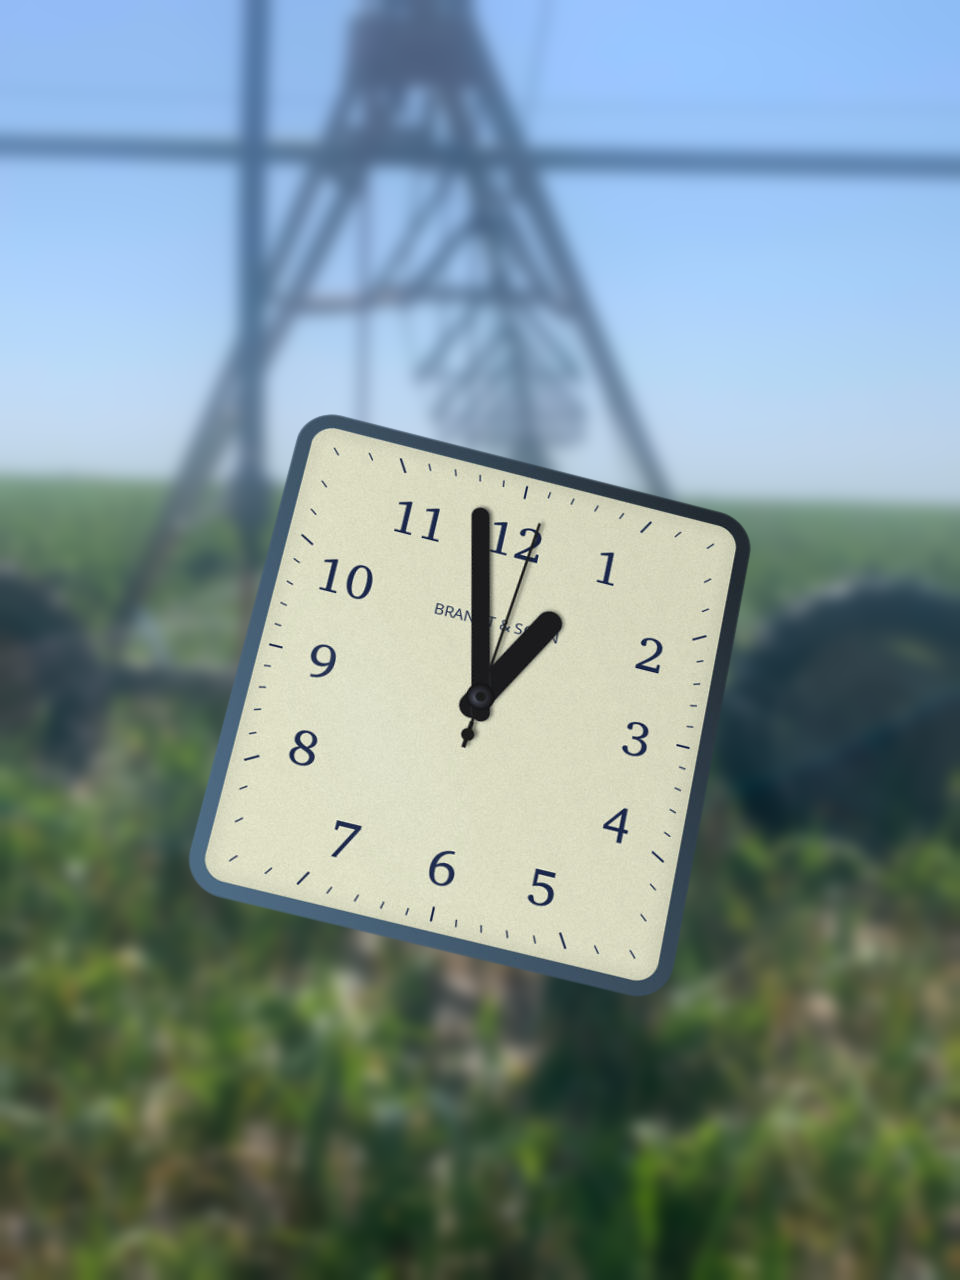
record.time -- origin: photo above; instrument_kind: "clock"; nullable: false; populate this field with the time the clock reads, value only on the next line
12:58:01
